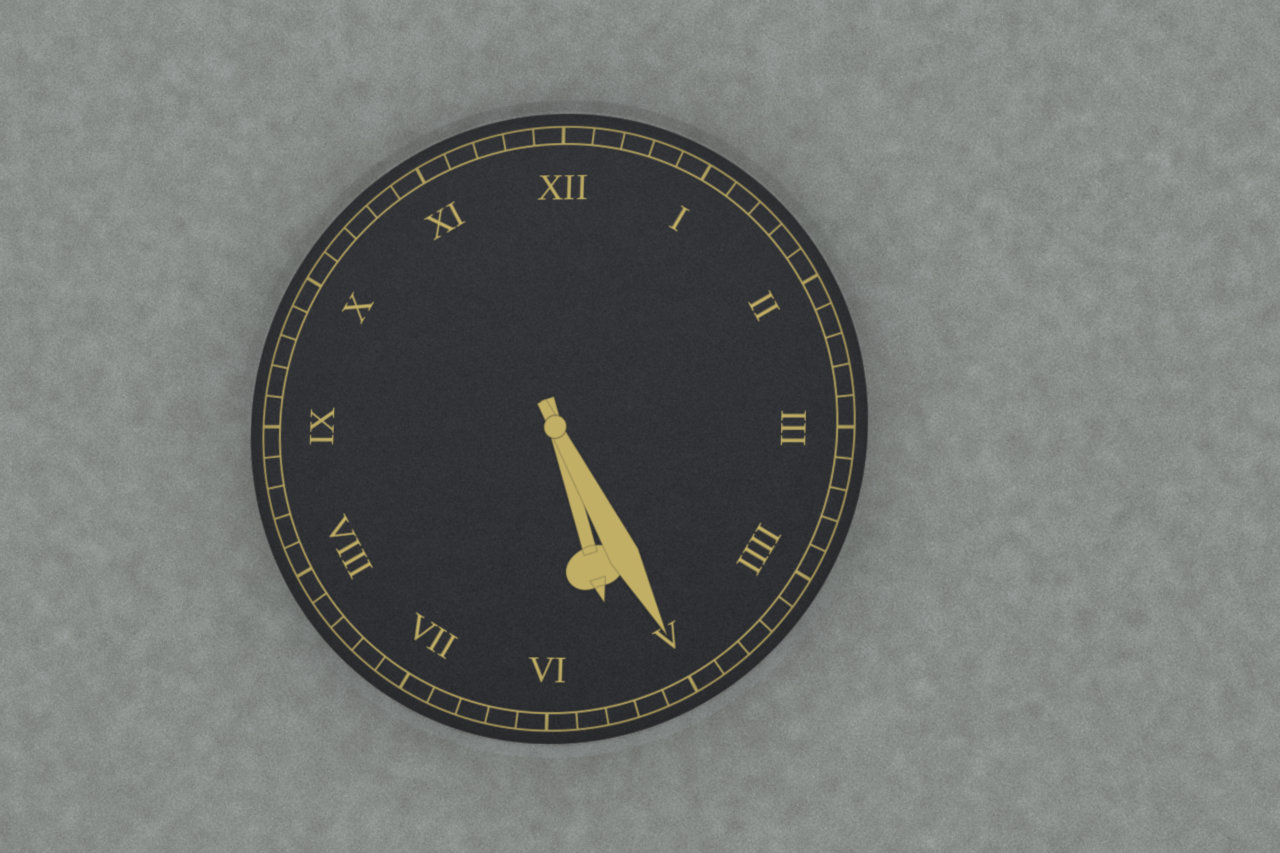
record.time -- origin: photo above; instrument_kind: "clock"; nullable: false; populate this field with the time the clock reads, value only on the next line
5:25
